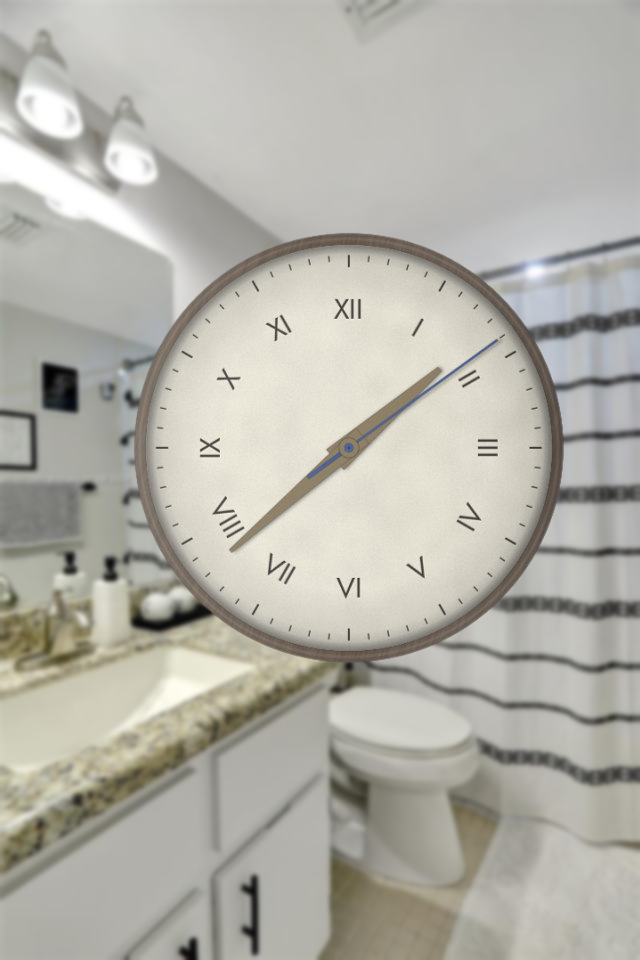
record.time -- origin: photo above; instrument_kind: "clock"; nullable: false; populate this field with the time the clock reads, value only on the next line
1:38:09
